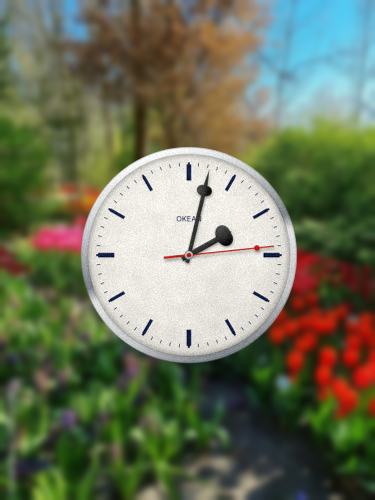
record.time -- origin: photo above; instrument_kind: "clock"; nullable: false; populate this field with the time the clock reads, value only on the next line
2:02:14
